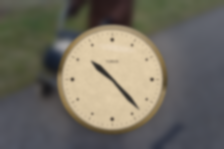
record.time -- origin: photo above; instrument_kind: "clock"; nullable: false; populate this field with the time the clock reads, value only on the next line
10:23
